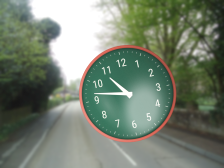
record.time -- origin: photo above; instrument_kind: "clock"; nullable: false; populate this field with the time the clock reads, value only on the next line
10:47
